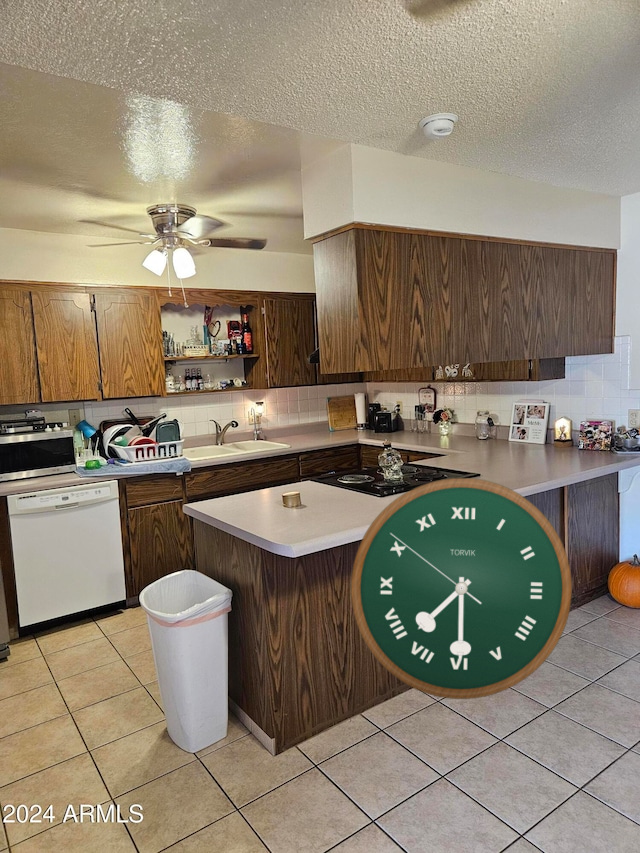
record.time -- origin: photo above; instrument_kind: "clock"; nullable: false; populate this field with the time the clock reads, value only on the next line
7:29:51
